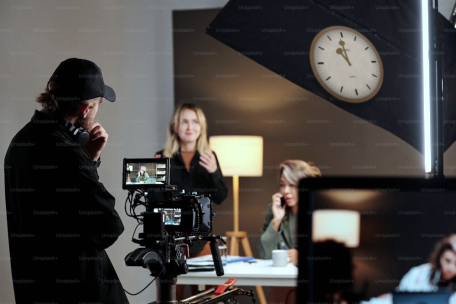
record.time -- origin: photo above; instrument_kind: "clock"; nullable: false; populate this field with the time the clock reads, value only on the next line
10:59
